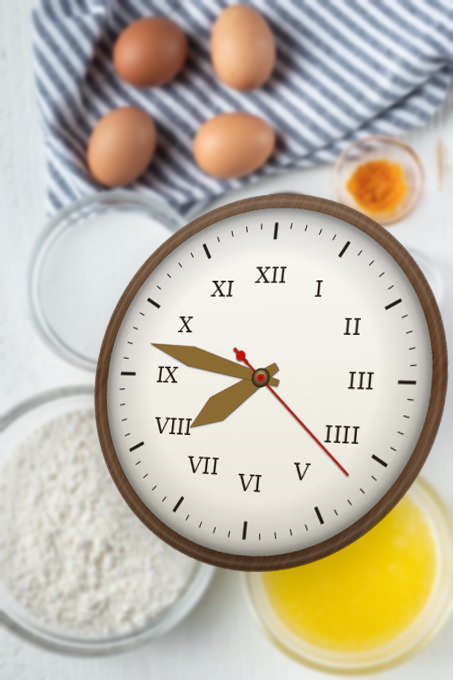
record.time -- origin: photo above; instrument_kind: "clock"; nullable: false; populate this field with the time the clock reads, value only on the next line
7:47:22
